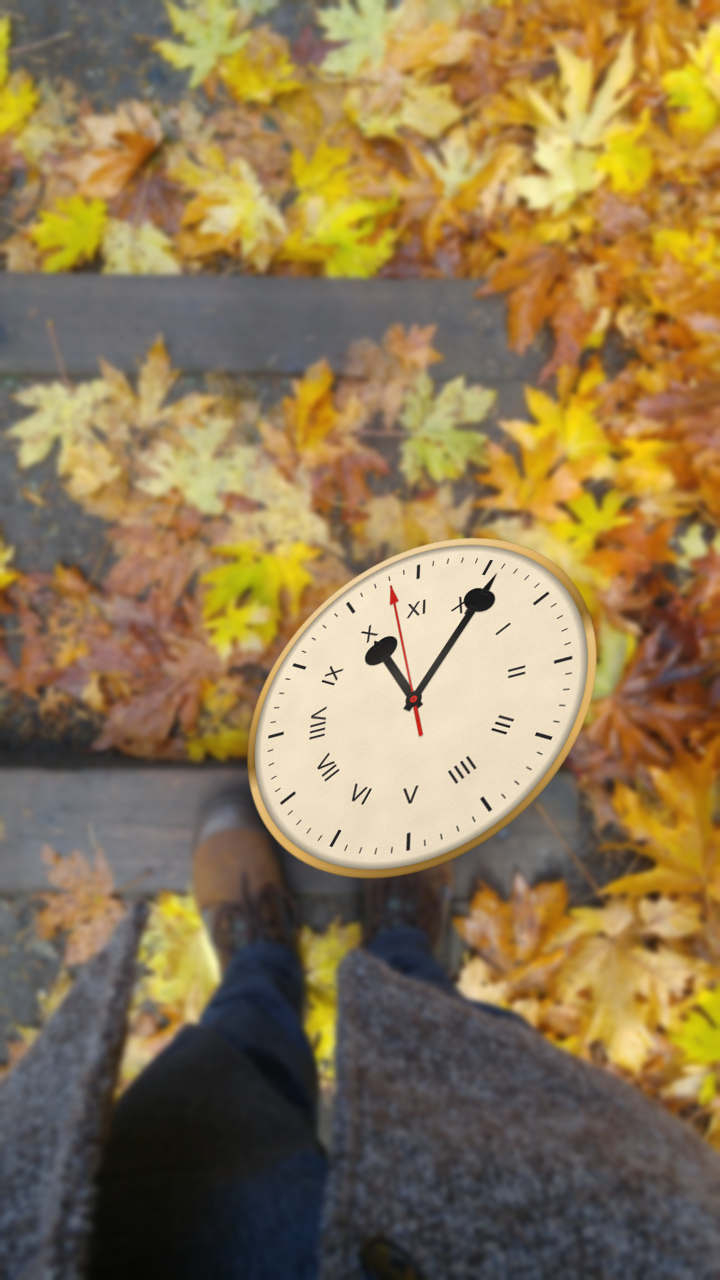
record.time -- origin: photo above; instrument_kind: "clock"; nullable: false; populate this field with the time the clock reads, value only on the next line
10:00:53
